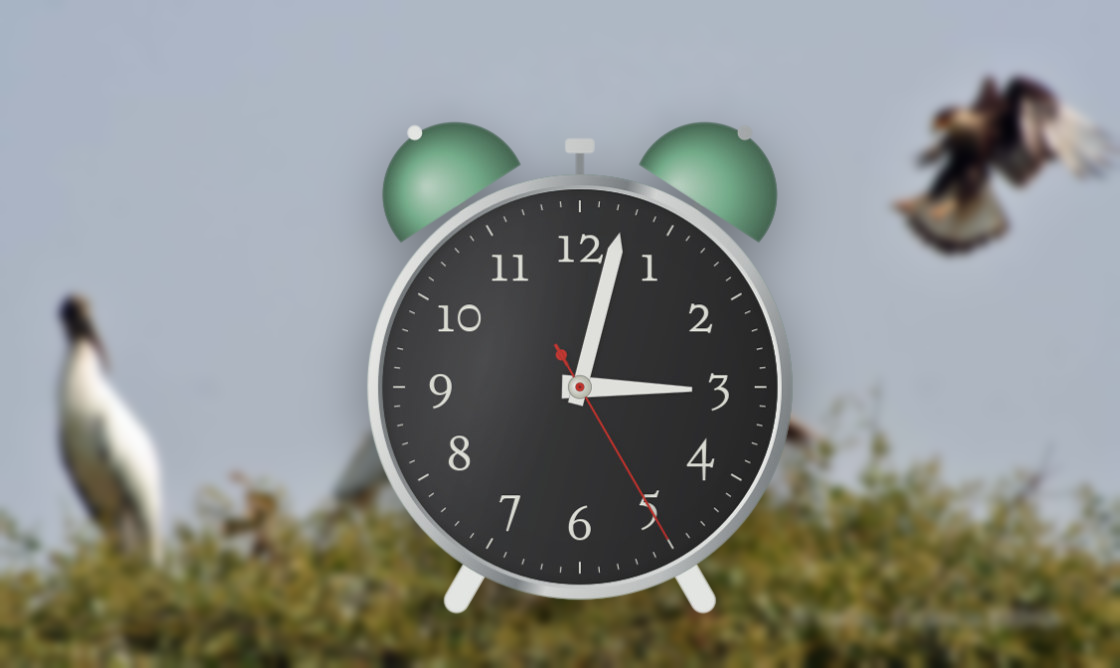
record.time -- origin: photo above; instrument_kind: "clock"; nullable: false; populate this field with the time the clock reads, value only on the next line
3:02:25
